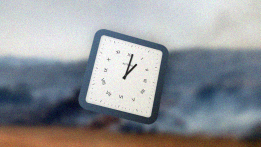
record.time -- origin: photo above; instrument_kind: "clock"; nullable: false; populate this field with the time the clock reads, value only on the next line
1:01
